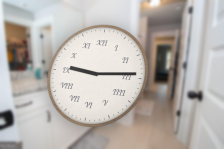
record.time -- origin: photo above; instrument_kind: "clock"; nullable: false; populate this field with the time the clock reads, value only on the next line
9:14
